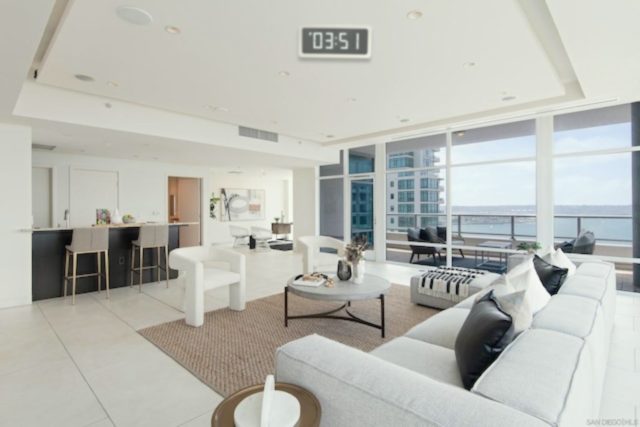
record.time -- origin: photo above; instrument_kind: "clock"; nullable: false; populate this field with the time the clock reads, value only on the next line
3:51
